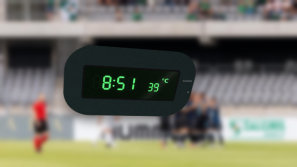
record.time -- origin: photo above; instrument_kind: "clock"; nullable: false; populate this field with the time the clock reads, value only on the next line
8:51
